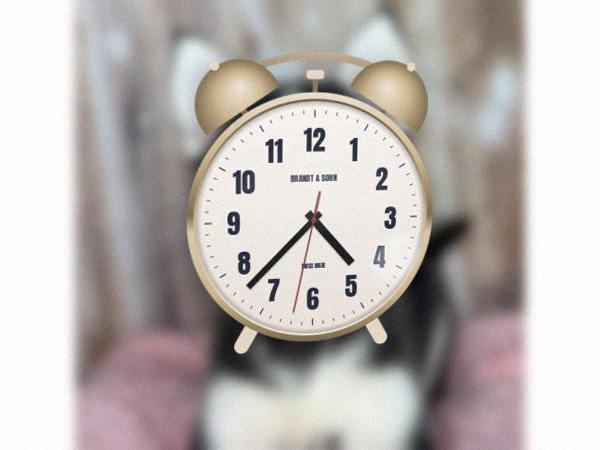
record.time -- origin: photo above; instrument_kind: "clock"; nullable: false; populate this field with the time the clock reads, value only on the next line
4:37:32
